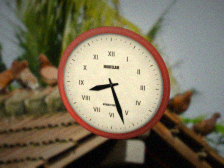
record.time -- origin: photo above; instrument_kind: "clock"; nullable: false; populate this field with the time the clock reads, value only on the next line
8:27
